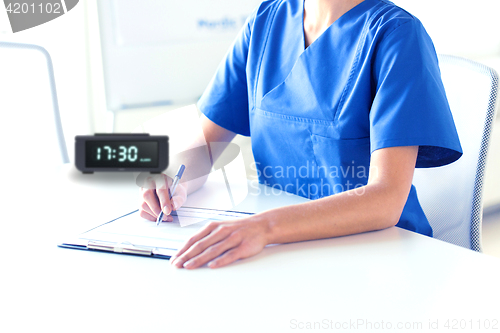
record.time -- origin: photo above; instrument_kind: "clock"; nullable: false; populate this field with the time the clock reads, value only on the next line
17:30
